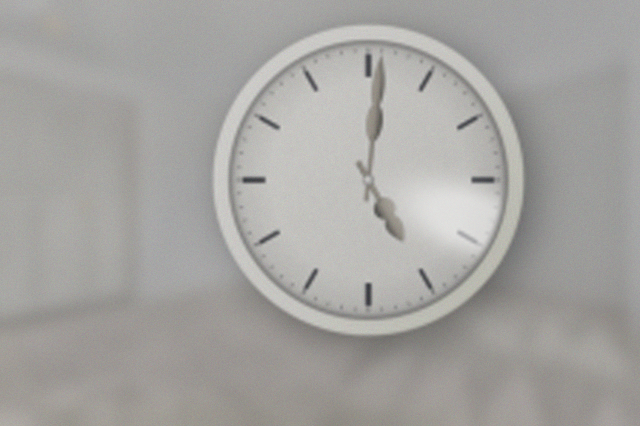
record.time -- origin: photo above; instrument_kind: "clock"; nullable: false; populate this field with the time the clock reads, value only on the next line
5:01
